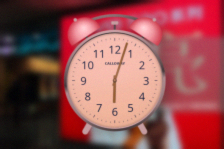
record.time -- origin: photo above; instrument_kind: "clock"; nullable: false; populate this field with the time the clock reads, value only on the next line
6:03
